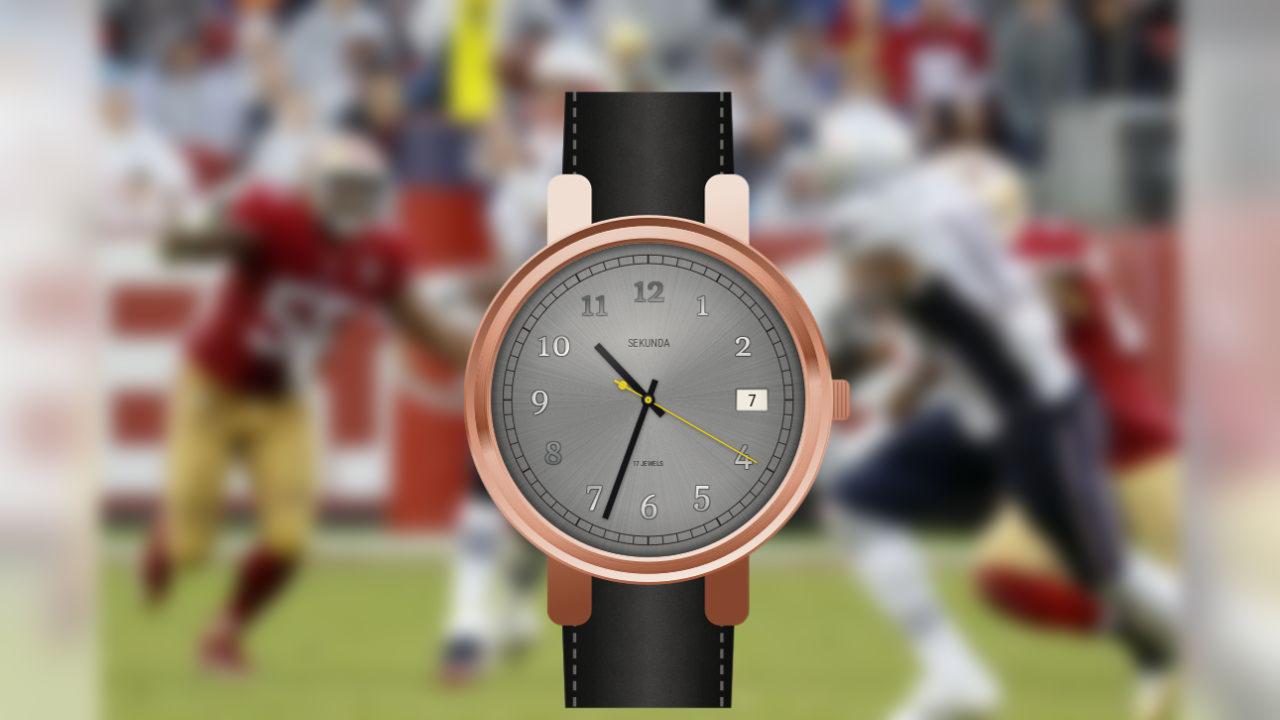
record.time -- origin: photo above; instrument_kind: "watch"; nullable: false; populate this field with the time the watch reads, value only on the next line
10:33:20
